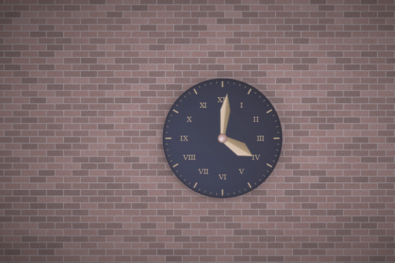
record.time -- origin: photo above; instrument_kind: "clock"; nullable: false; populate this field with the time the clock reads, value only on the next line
4:01
